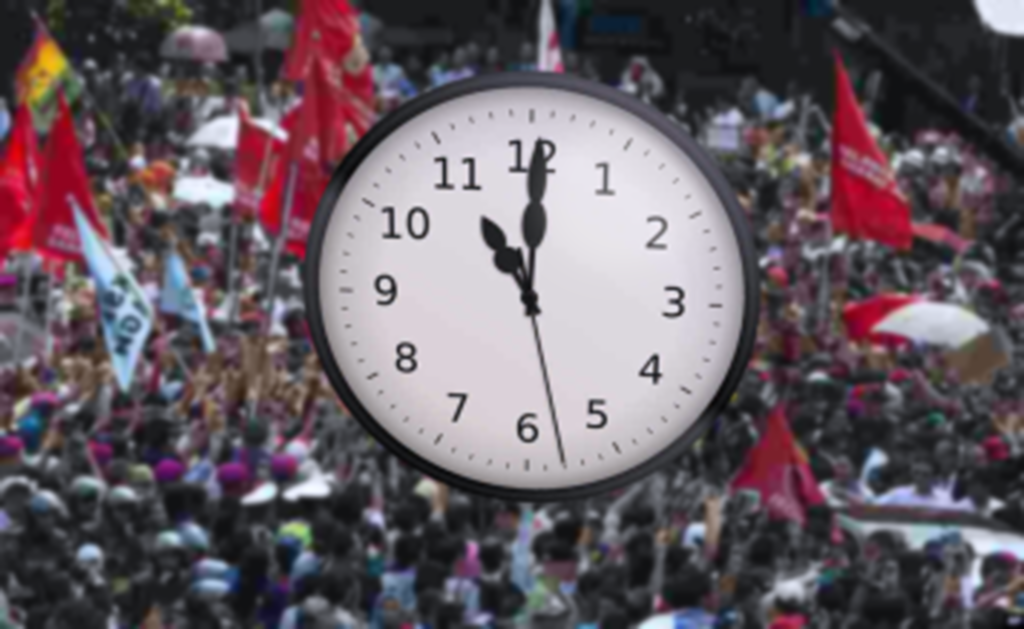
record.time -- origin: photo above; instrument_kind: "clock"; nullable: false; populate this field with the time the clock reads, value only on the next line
11:00:28
